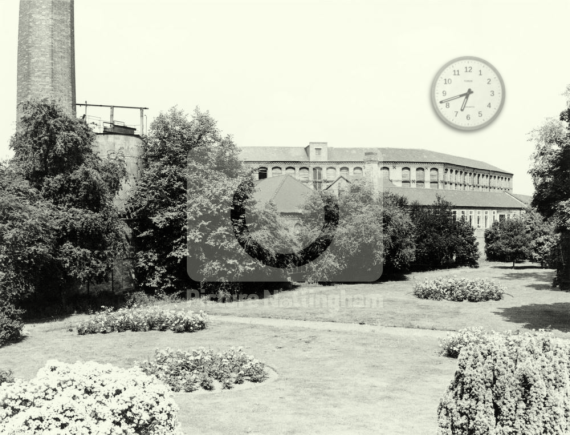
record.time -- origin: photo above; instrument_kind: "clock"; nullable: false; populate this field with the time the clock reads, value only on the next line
6:42
